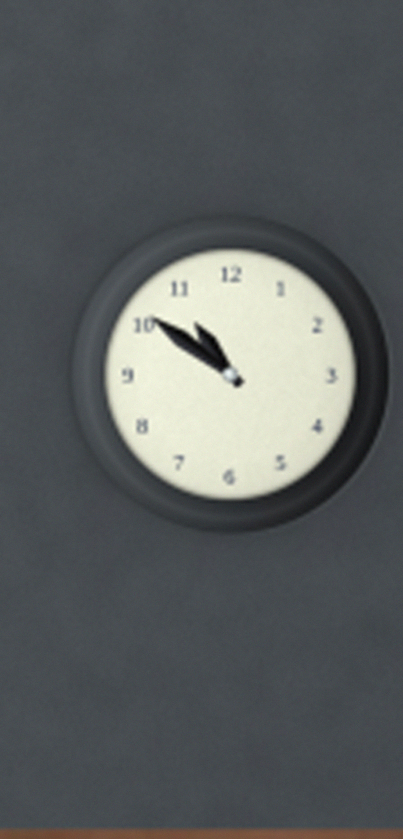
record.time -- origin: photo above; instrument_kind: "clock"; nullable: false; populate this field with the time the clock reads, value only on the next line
10:51
